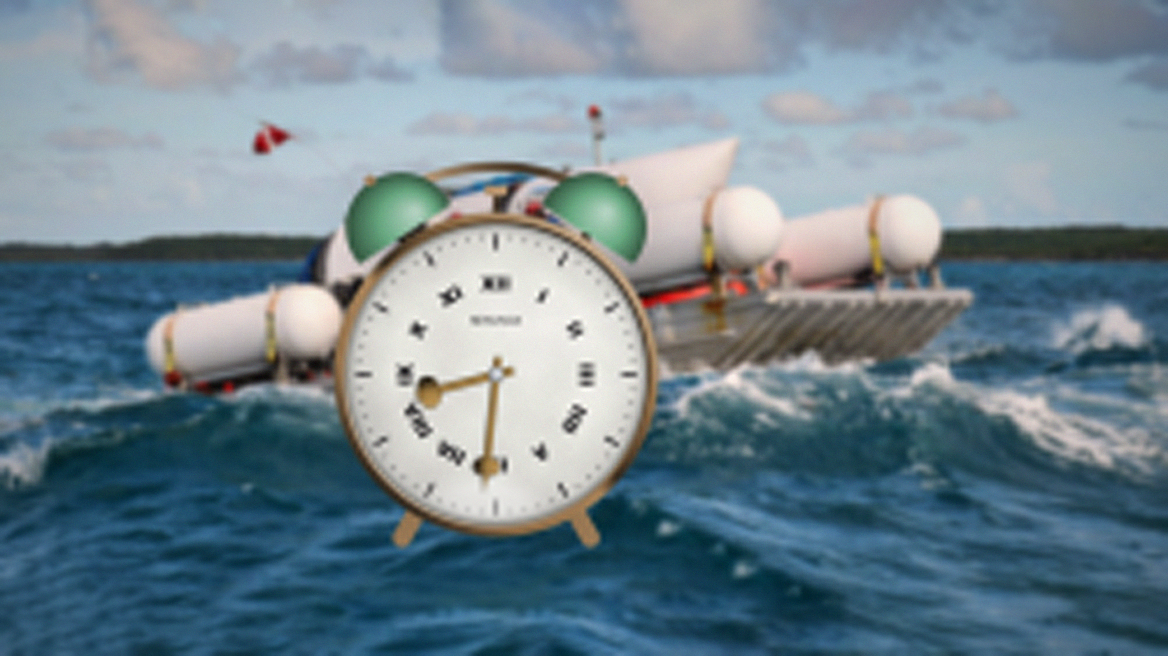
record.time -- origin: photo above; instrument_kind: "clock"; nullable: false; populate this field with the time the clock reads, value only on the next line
8:31
